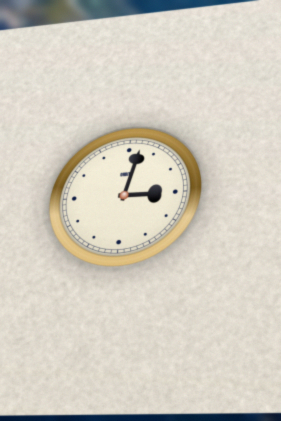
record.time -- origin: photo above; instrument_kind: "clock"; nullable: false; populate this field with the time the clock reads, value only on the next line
3:02
